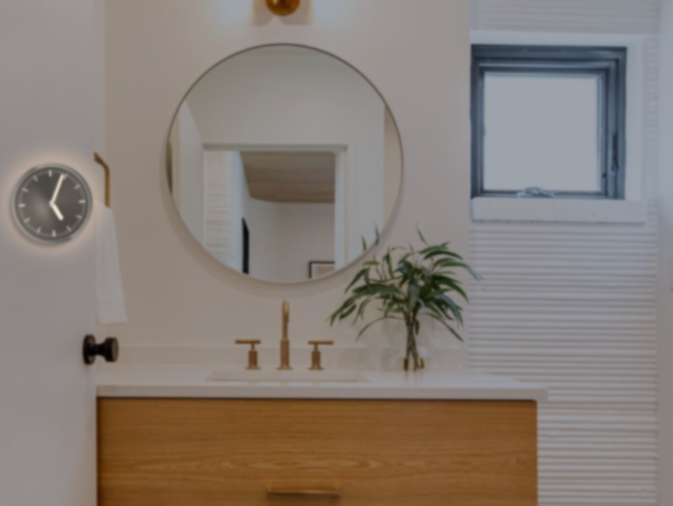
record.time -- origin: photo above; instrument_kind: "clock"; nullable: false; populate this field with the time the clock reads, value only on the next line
5:04
